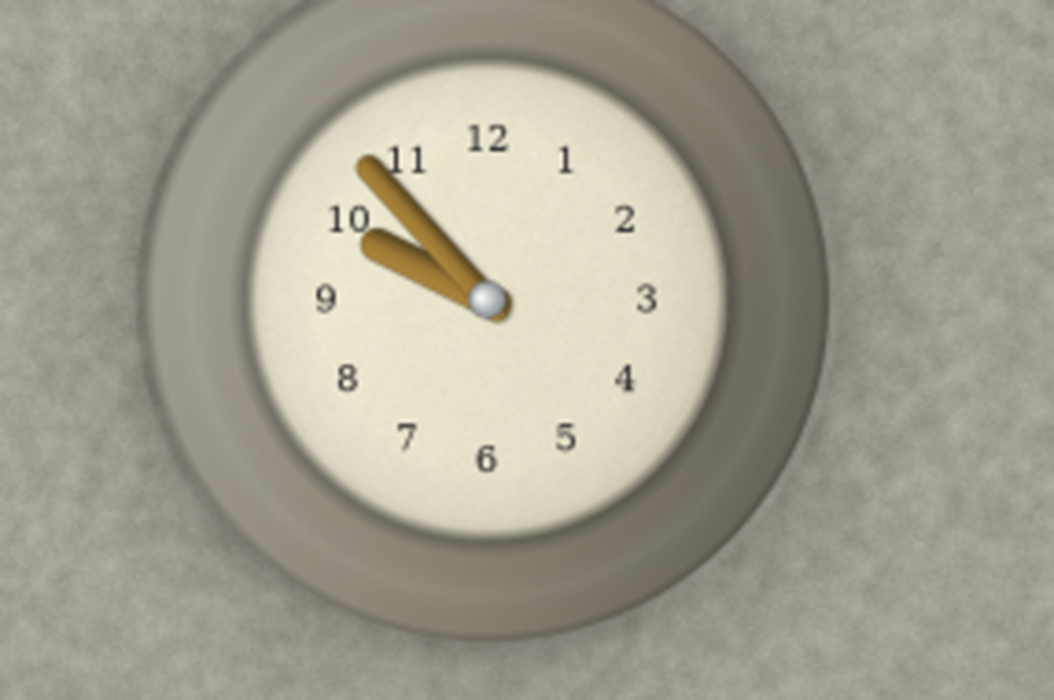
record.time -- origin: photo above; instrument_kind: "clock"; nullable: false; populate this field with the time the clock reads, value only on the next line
9:53
